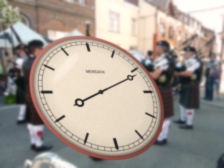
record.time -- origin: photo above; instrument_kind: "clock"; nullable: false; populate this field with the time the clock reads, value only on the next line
8:11
